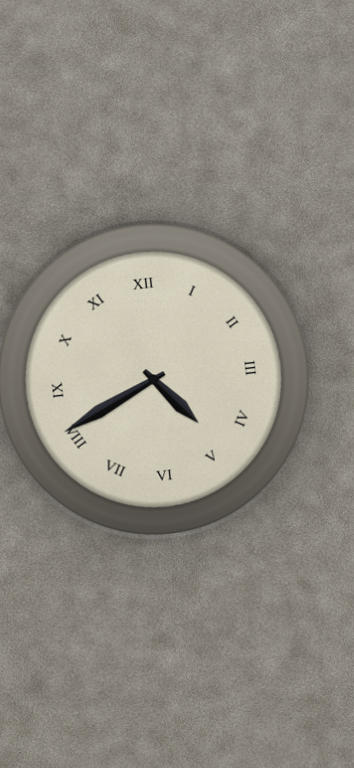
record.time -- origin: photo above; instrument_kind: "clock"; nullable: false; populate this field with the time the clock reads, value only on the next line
4:41
